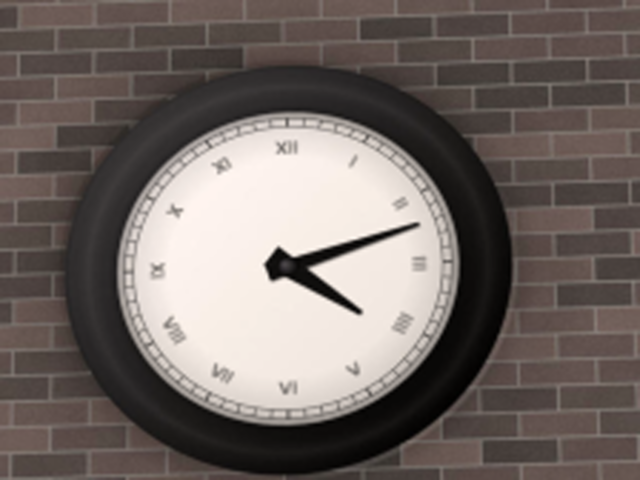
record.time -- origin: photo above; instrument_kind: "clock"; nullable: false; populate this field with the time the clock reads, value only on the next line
4:12
